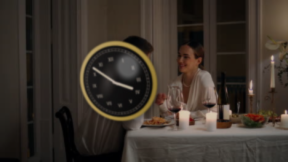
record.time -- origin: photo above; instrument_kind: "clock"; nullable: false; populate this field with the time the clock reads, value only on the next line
3:52
